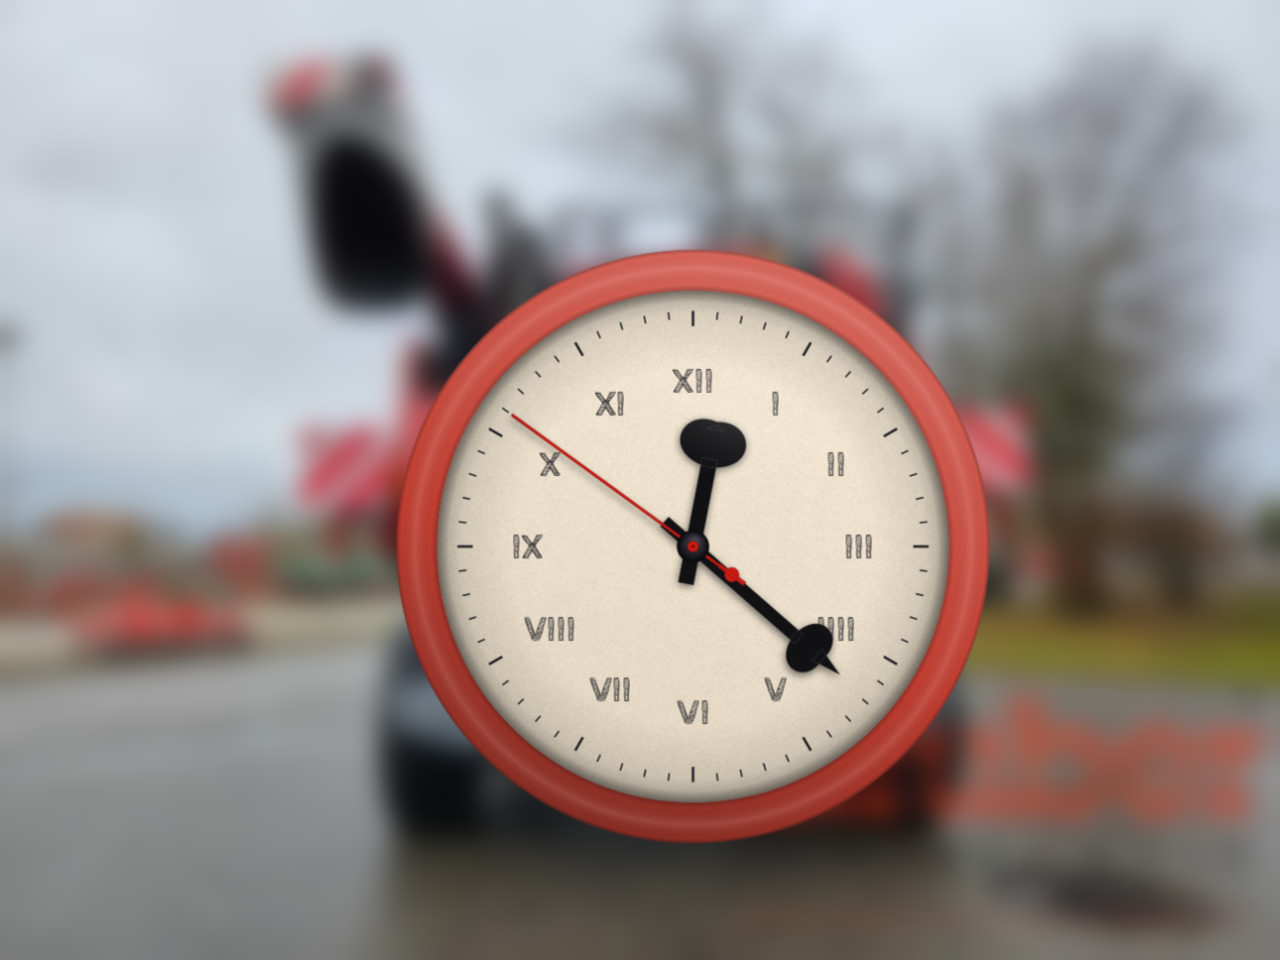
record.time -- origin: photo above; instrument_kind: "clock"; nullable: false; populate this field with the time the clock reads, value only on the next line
12:21:51
